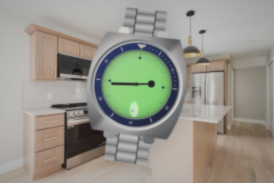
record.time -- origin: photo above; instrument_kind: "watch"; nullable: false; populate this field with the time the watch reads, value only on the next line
2:44
